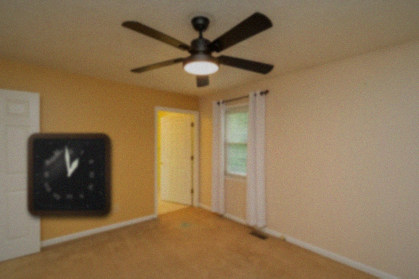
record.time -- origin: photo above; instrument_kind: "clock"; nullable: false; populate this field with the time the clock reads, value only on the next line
12:59
